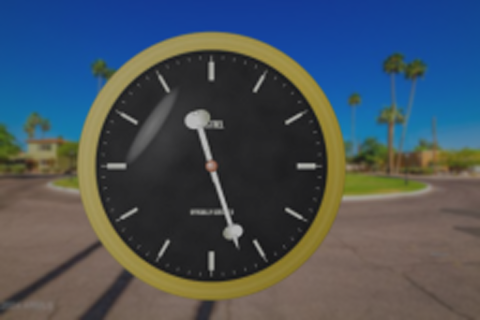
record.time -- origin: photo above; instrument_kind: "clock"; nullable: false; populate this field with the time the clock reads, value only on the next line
11:27
